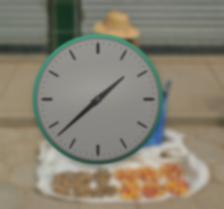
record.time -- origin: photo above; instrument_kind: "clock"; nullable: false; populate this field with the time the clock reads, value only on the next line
1:38
